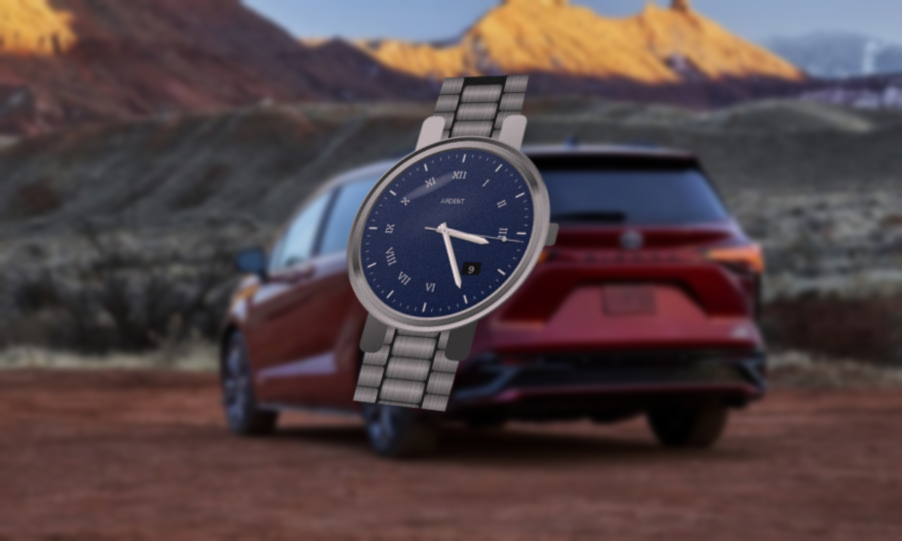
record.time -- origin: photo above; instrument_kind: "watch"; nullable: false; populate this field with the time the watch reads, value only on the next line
3:25:16
